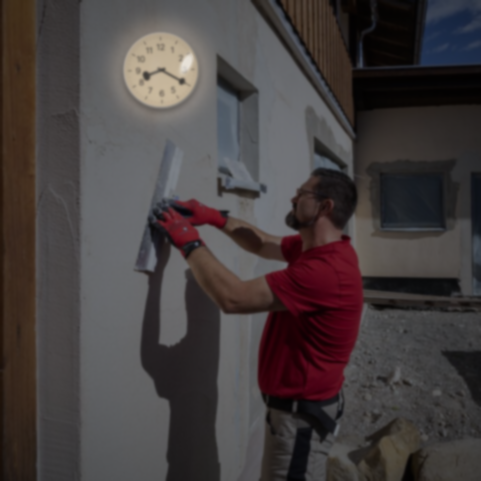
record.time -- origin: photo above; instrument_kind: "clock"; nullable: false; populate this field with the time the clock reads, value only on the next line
8:20
